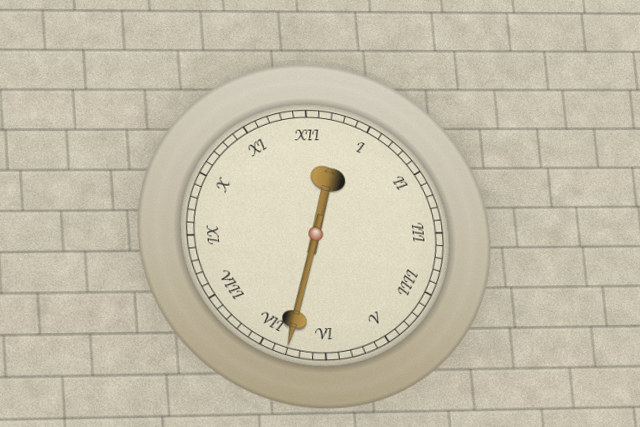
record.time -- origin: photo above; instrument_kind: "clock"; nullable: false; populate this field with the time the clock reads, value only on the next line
12:33
